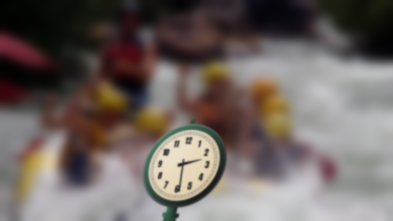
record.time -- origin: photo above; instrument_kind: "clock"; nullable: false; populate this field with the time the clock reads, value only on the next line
2:29
